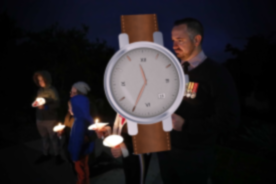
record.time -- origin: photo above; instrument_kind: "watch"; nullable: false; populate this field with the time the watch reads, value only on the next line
11:35
